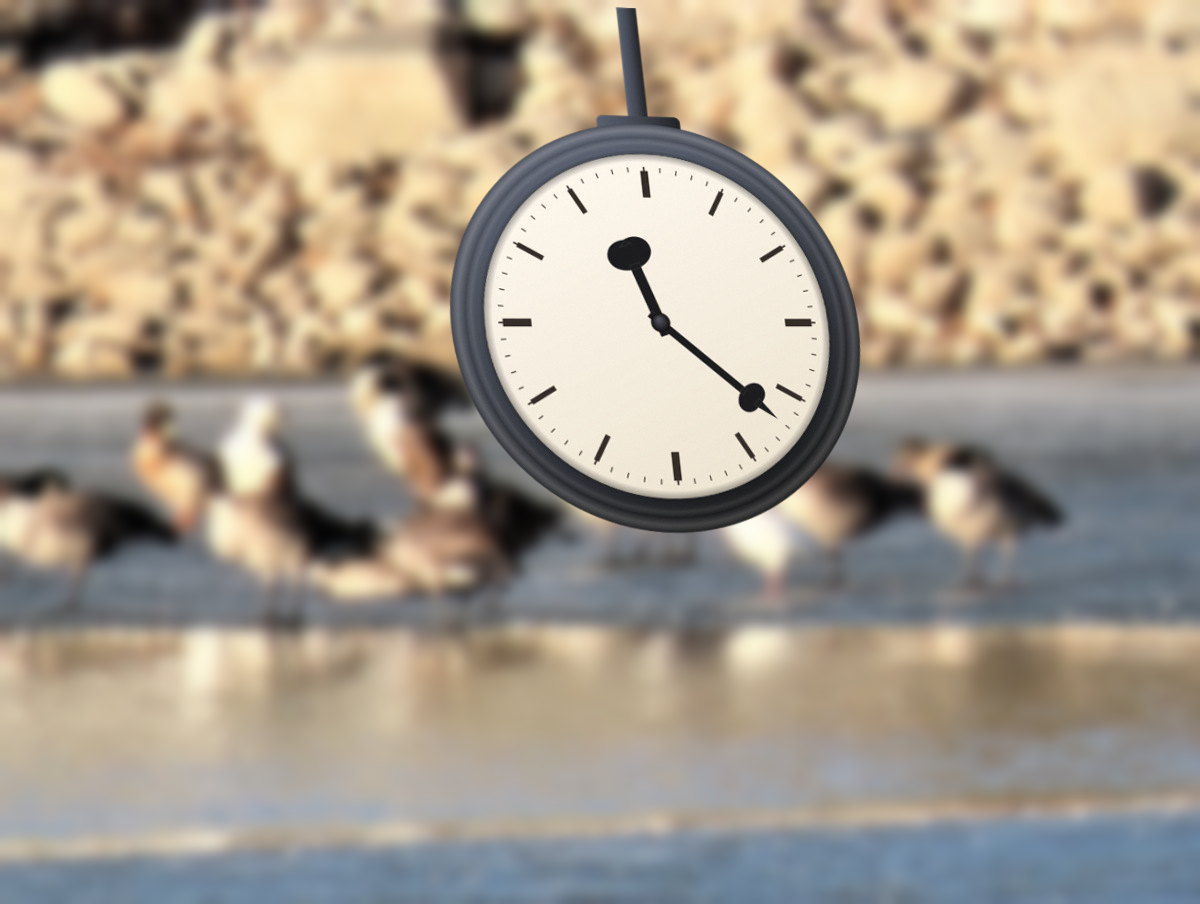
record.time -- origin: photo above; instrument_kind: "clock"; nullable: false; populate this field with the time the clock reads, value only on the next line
11:22
